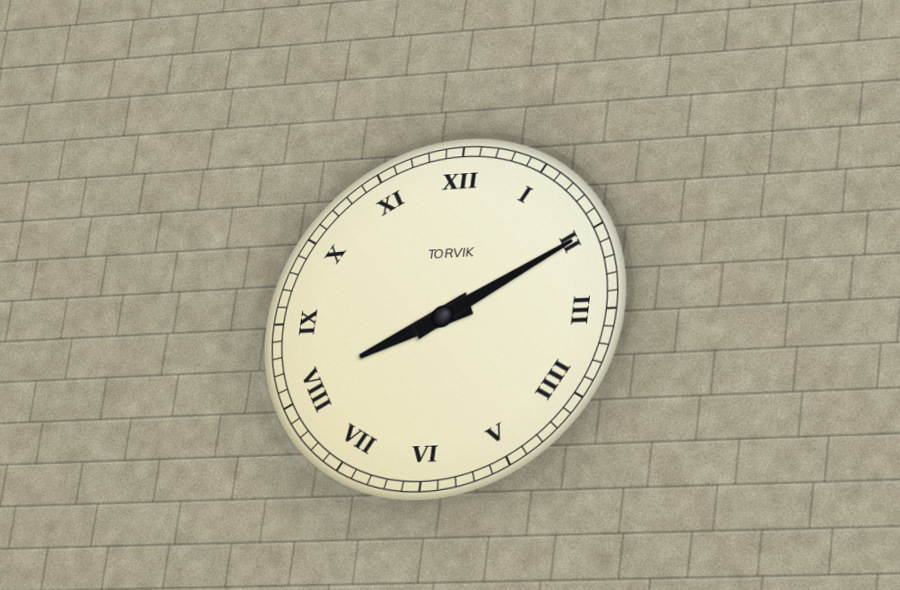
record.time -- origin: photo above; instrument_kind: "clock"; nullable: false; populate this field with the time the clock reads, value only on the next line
8:10
